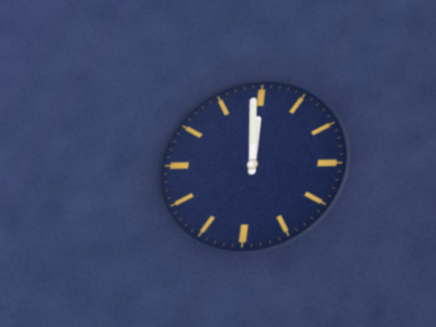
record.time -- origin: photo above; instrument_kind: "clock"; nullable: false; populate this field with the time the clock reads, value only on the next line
11:59
